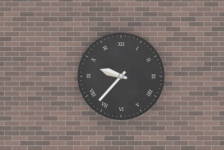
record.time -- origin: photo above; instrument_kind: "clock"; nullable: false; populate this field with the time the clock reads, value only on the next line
9:37
